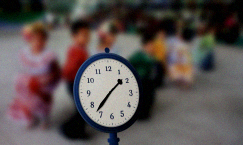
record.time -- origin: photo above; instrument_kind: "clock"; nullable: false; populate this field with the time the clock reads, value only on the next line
1:37
